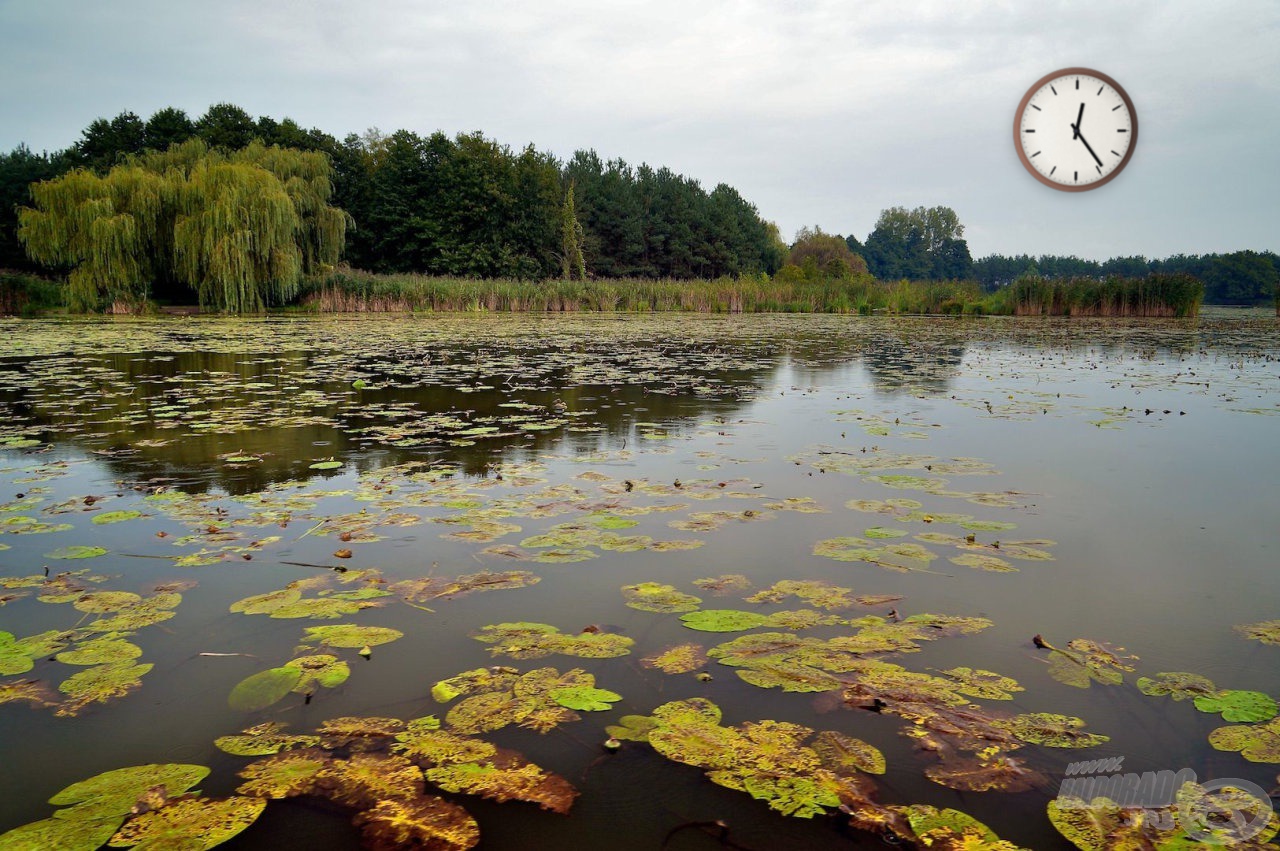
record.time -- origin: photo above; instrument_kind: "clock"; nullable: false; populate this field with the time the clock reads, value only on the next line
12:24
